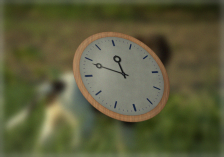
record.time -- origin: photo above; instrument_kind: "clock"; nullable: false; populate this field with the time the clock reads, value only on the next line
11:49
